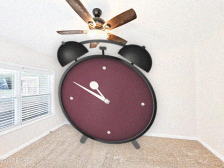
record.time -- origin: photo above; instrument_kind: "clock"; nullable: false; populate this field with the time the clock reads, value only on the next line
10:50
